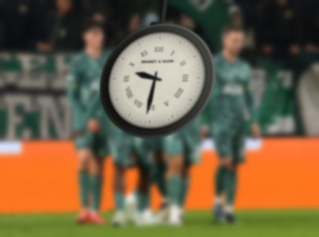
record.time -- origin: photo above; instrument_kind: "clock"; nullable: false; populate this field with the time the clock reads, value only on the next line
9:31
